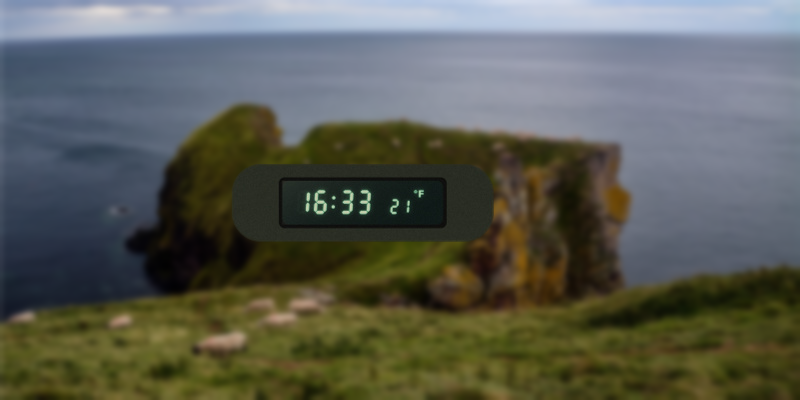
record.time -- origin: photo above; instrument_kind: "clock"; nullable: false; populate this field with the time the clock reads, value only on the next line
16:33
